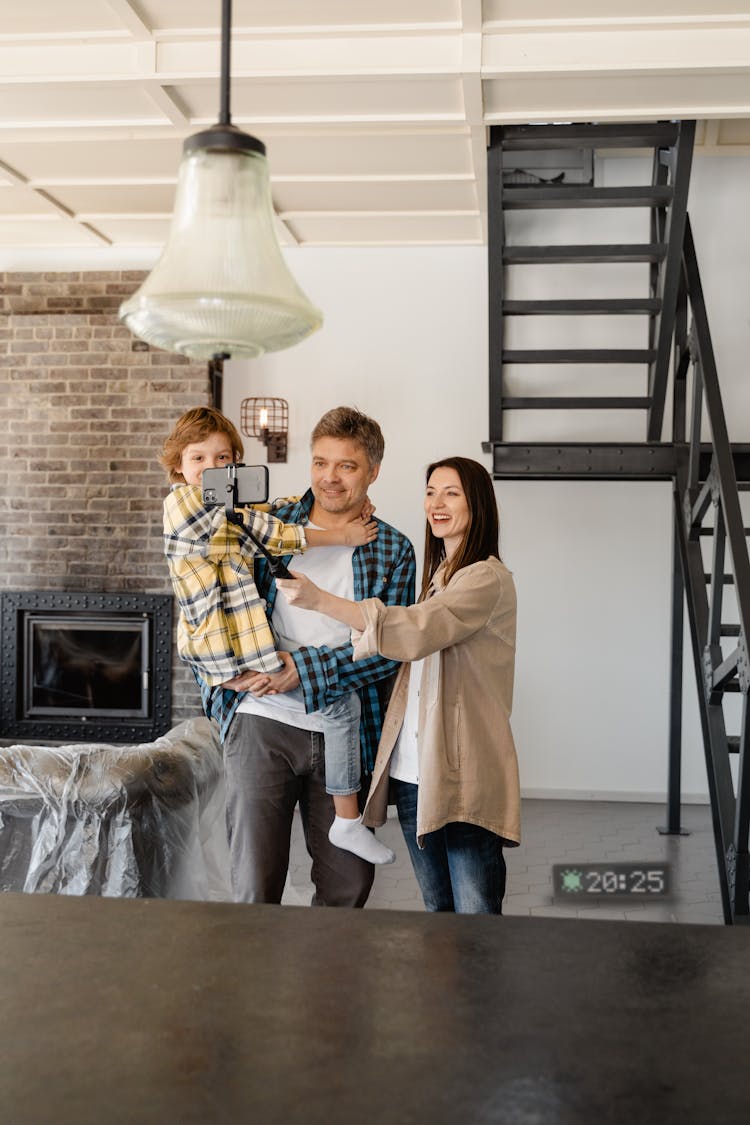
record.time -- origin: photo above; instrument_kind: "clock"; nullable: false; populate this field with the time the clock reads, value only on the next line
20:25
